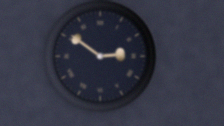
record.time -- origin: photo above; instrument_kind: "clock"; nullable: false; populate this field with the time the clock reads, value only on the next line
2:51
